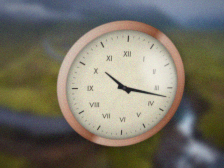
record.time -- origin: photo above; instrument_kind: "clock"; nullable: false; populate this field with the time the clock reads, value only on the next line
10:17
